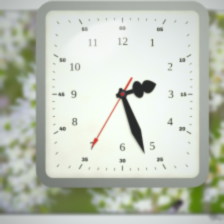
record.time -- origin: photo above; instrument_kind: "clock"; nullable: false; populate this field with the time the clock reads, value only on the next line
2:26:35
